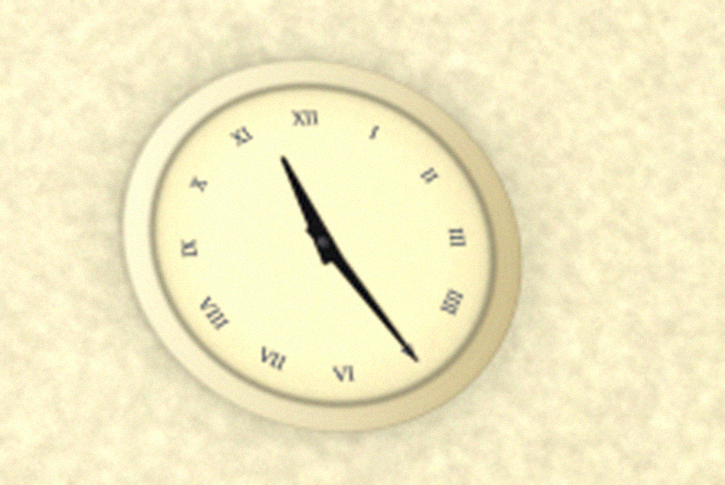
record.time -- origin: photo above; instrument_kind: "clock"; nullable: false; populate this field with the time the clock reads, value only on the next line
11:25
